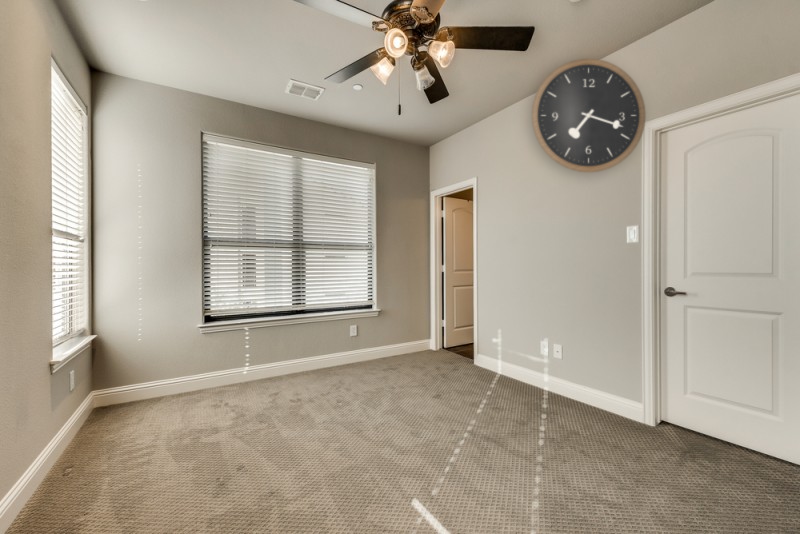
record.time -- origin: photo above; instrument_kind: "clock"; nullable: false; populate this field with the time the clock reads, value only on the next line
7:18
